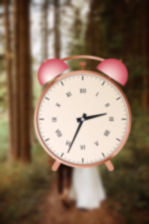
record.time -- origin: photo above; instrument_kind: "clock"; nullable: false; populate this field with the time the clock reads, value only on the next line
2:34
